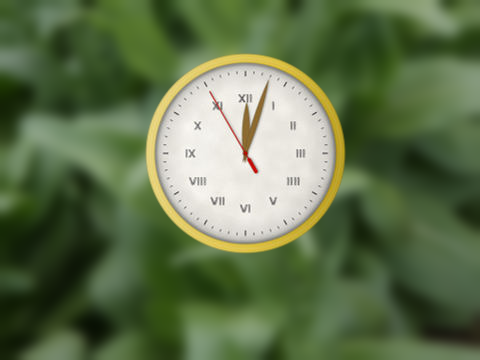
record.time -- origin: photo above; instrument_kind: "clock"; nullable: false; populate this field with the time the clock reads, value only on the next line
12:02:55
